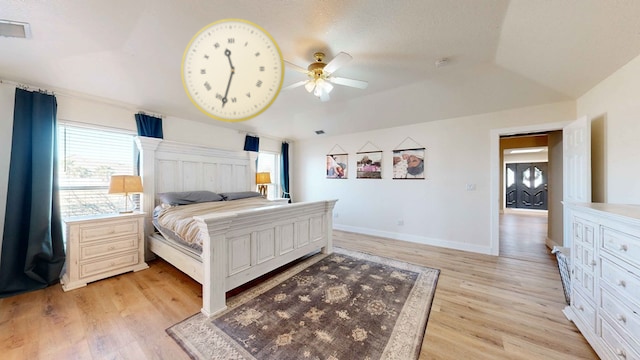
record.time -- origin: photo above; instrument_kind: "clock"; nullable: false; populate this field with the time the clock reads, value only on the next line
11:33
